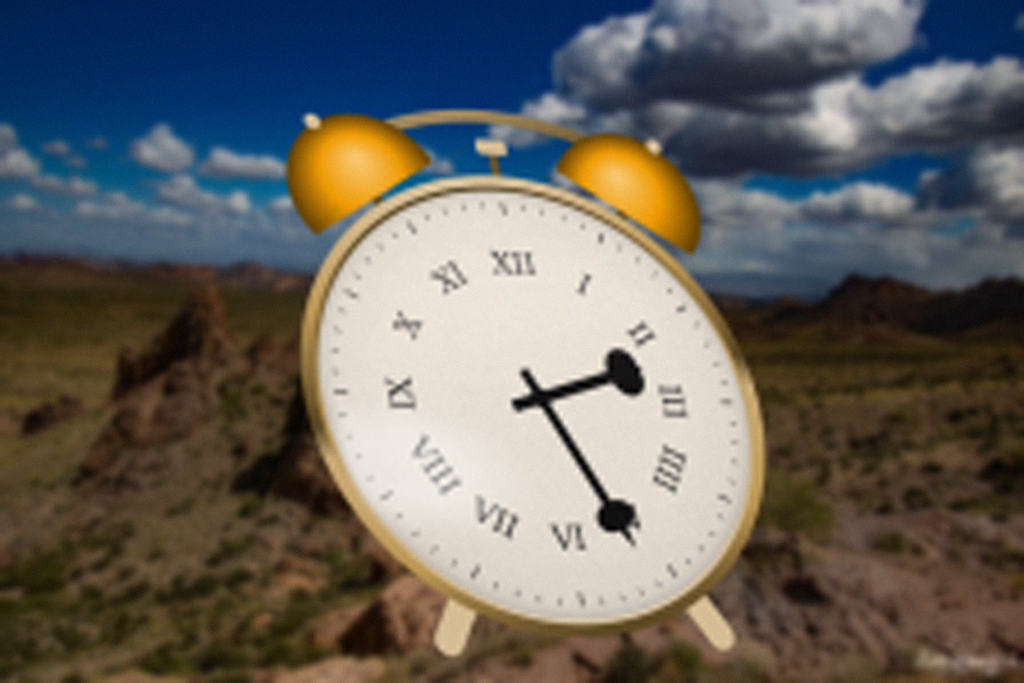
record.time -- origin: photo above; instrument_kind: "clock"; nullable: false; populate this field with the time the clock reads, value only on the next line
2:26
